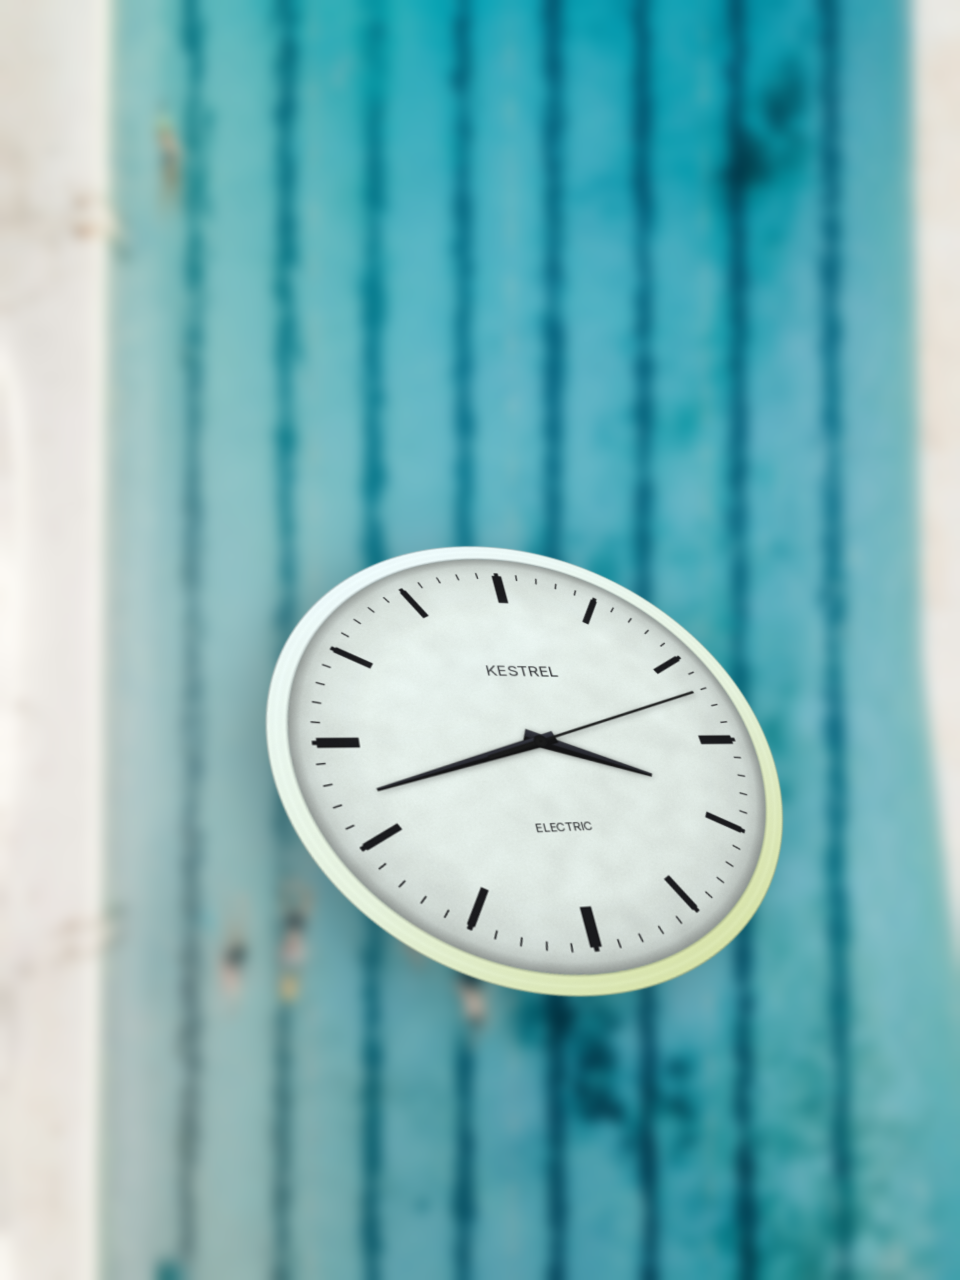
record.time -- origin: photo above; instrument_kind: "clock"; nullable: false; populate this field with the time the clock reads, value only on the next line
3:42:12
